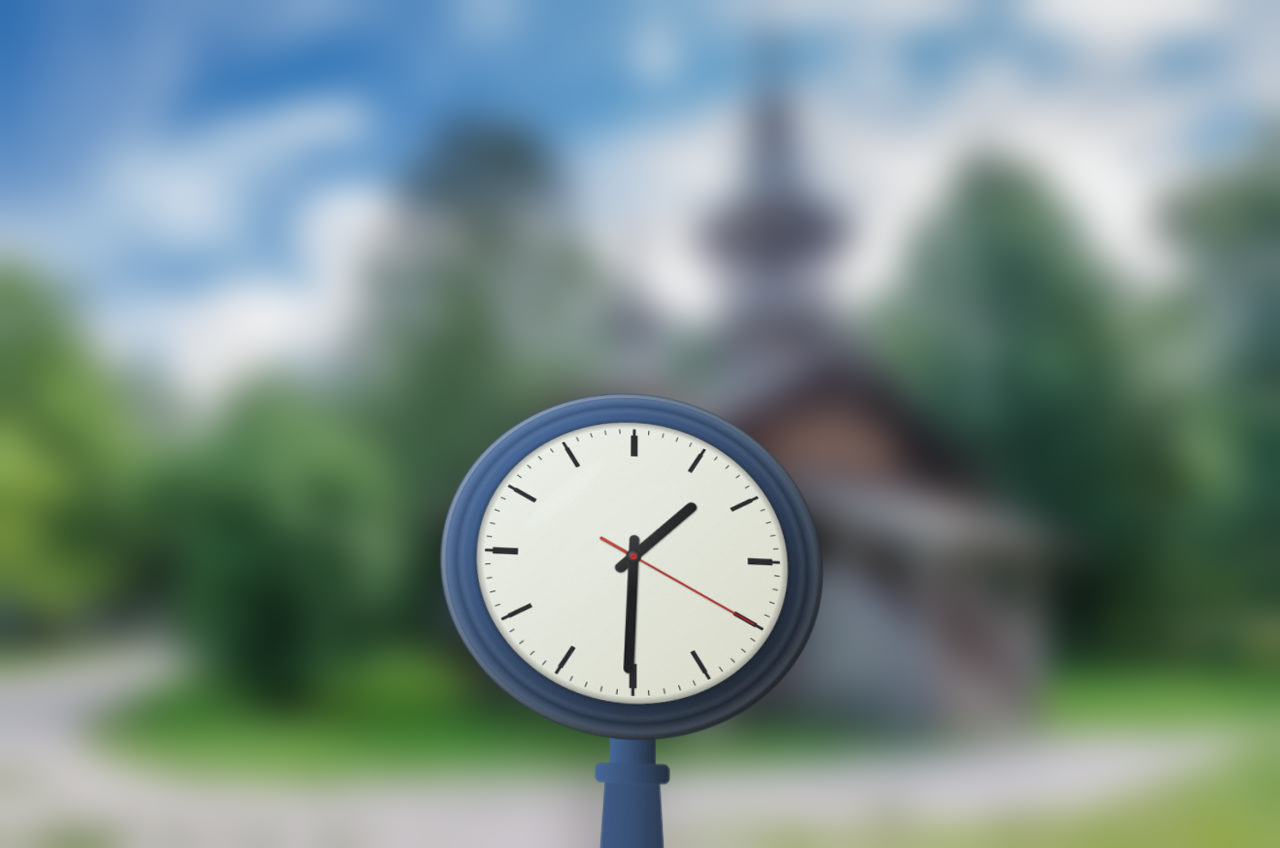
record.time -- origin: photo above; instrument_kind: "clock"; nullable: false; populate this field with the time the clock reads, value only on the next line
1:30:20
